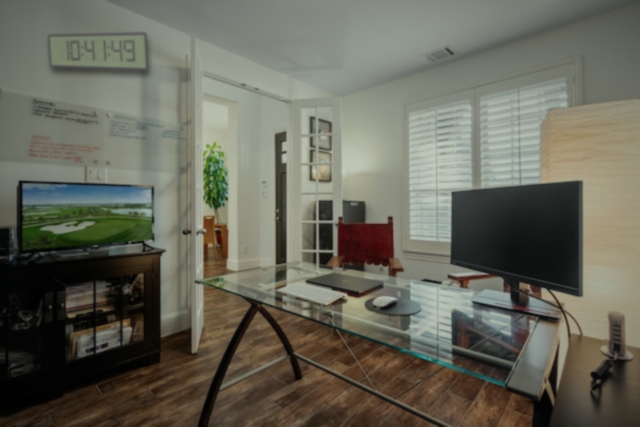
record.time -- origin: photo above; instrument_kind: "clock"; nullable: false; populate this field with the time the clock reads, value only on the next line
10:41:49
